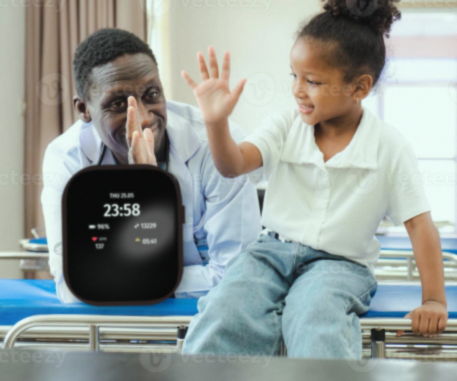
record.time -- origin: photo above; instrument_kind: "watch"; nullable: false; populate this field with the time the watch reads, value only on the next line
23:58
